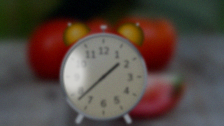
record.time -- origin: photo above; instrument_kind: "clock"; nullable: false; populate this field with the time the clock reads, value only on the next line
1:38
